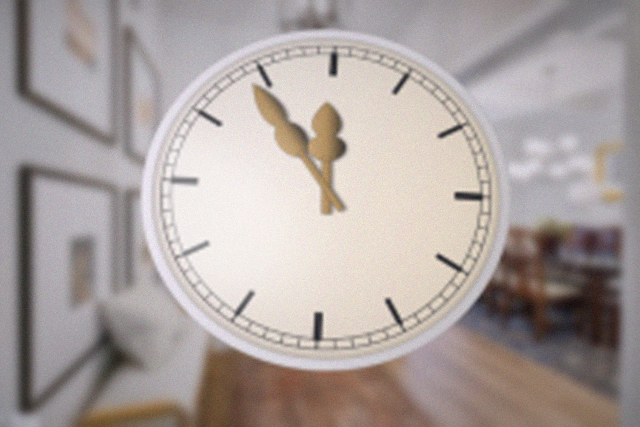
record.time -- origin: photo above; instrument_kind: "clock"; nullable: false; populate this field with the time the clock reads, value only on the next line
11:54
